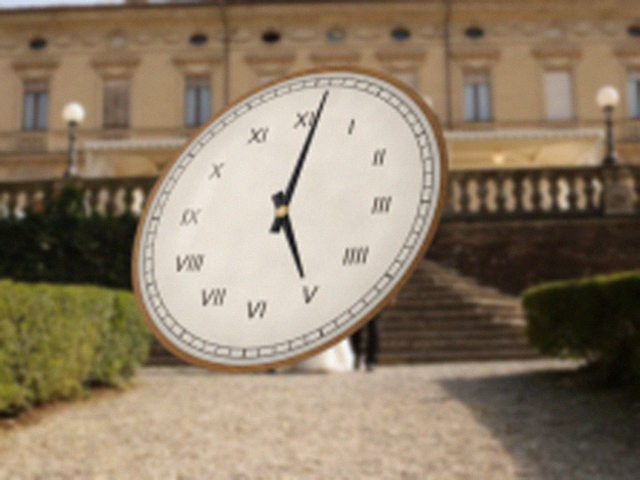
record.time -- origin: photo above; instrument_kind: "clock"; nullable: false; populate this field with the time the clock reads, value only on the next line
5:01
